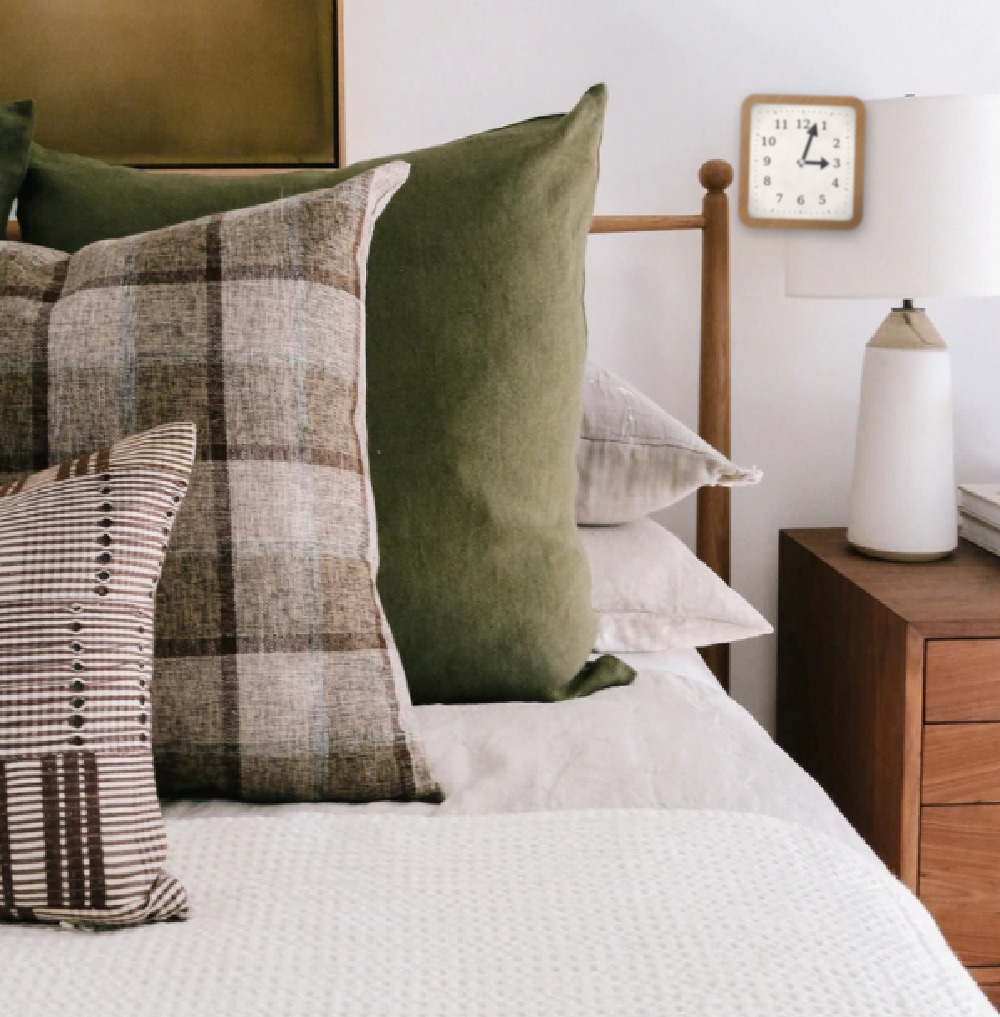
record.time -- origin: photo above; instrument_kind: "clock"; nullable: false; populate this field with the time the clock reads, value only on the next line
3:03
